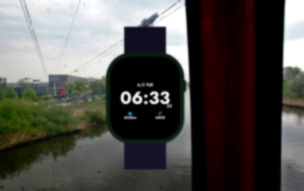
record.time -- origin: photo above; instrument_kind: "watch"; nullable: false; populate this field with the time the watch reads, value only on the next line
6:33
